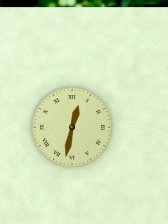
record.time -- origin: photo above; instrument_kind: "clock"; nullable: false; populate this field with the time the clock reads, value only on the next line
12:32
